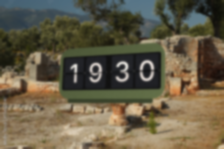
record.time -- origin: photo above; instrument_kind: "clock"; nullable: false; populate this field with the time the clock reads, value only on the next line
19:30
